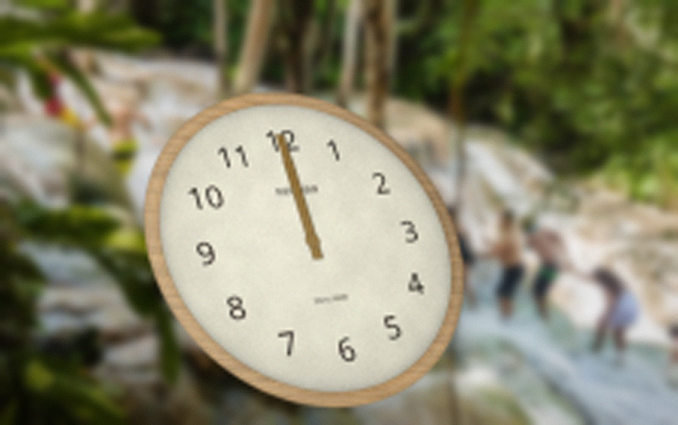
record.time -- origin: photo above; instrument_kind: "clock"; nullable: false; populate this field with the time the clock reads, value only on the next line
12:00
